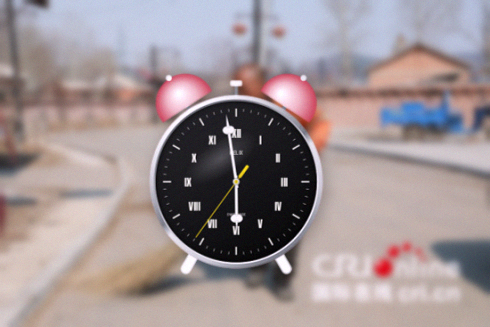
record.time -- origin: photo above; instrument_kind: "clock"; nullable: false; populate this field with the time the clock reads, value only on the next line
5:58:36
